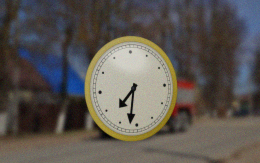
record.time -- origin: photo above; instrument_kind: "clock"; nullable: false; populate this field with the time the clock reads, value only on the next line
7:32
